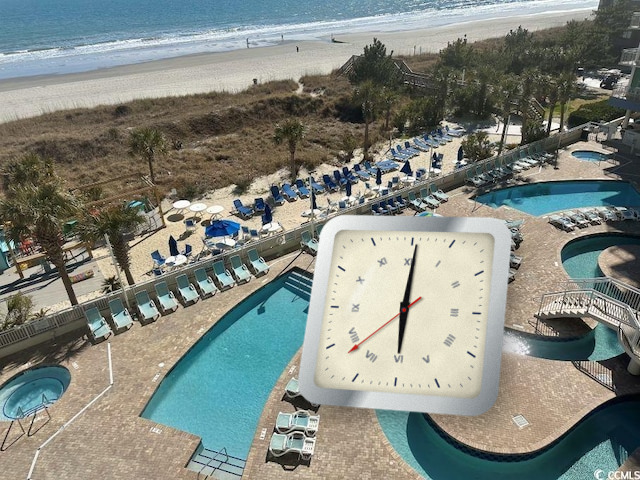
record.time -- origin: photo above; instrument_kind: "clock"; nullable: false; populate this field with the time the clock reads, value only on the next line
6:00:38
